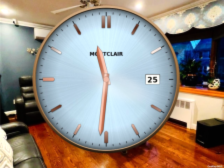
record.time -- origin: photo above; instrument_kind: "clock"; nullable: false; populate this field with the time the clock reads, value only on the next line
11:31
